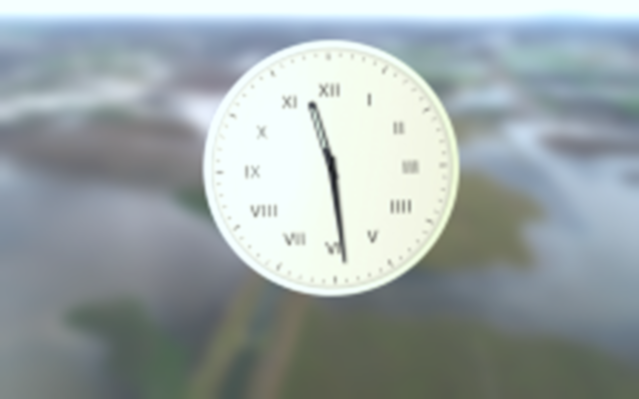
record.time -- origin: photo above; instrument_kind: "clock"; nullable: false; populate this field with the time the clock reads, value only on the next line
11:29
